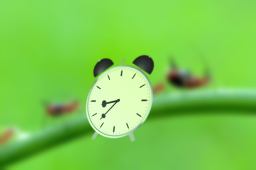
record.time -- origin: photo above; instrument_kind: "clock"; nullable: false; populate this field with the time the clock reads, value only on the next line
8:37
